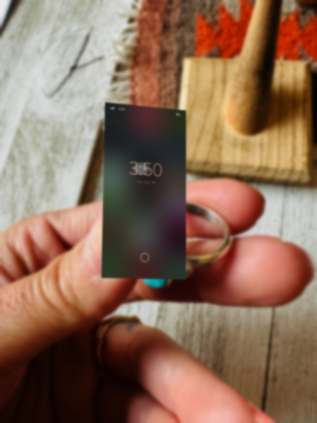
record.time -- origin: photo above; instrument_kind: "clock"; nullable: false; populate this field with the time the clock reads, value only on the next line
3:50
